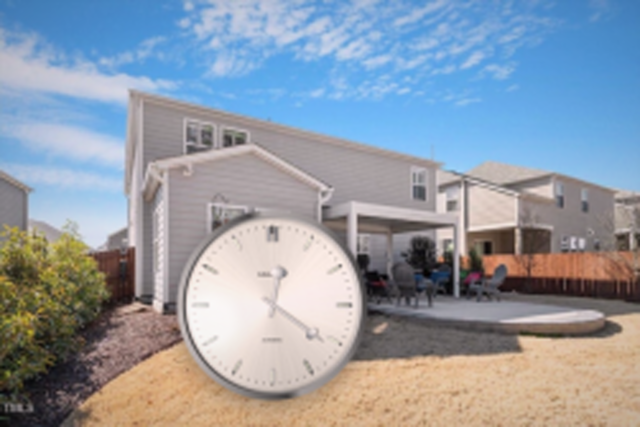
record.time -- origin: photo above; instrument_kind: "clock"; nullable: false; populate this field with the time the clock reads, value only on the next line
12:21
